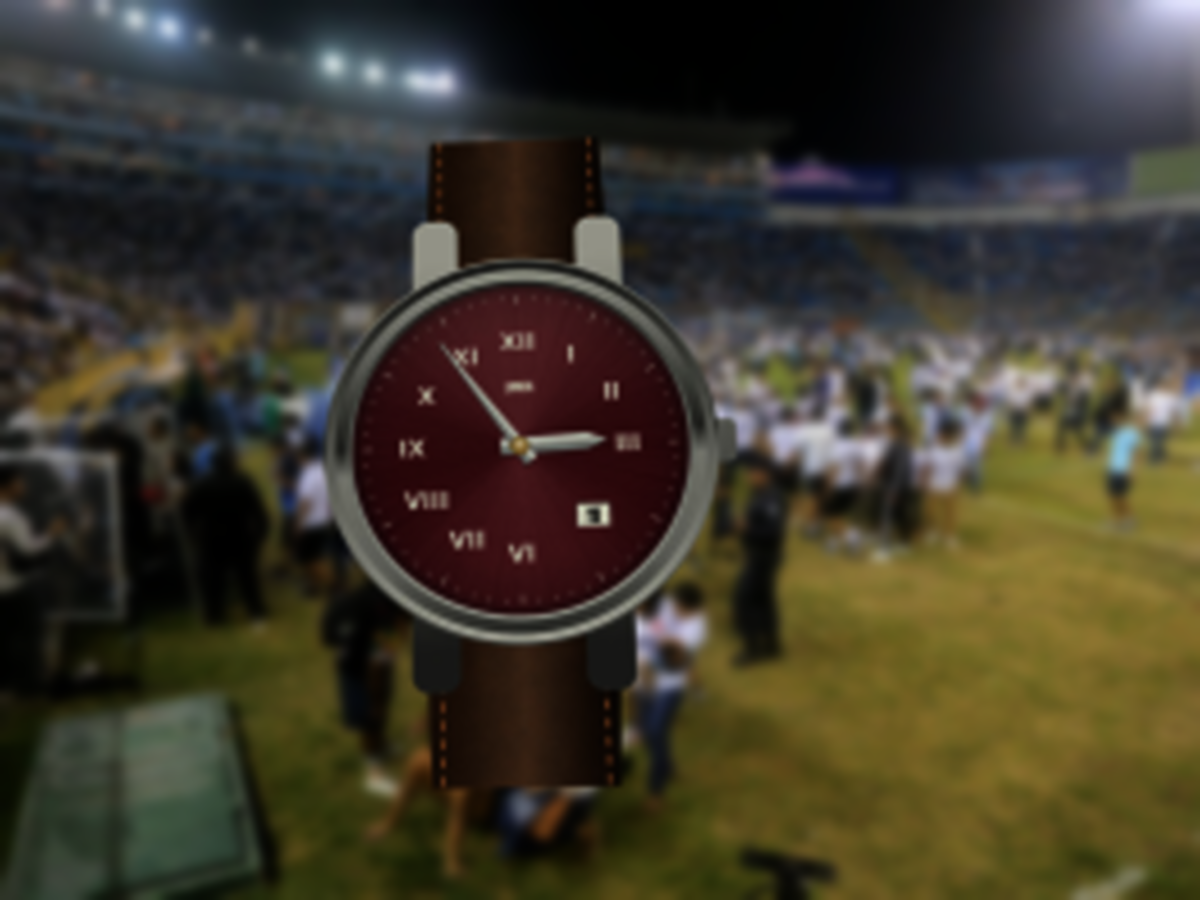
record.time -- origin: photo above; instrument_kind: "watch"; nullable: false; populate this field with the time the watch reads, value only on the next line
2:54
